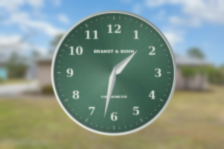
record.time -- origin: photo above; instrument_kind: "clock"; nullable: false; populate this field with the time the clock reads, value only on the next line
1:32
